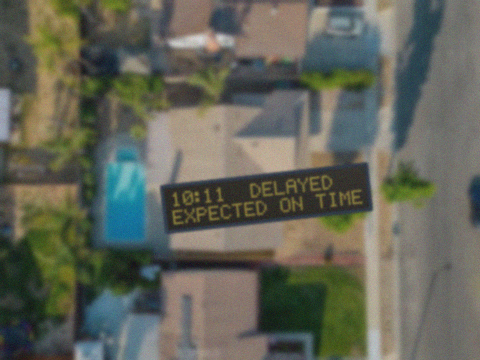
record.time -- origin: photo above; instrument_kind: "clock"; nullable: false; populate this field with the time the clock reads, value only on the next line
10:11
